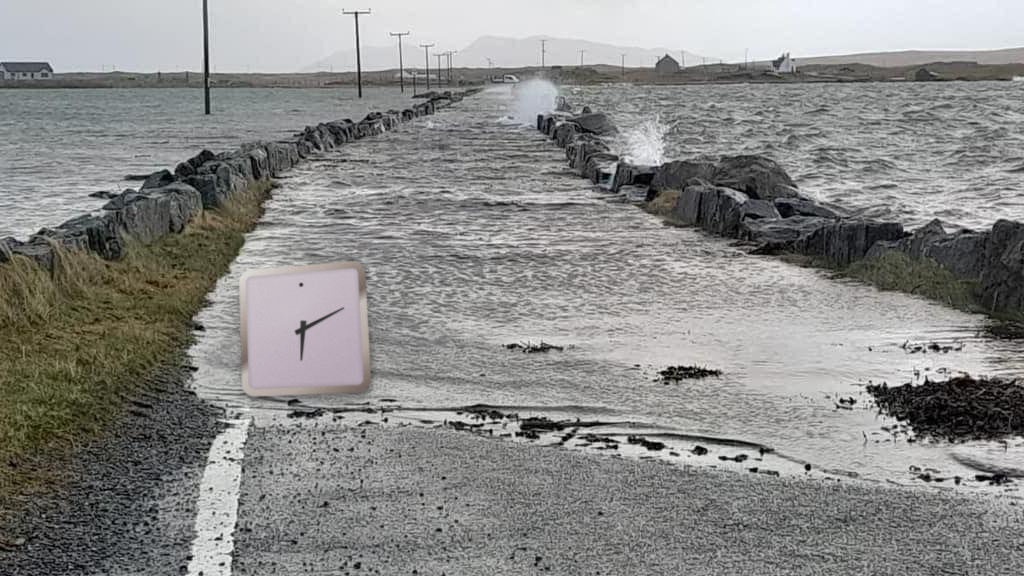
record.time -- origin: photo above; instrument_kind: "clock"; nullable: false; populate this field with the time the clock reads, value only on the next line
6:11
